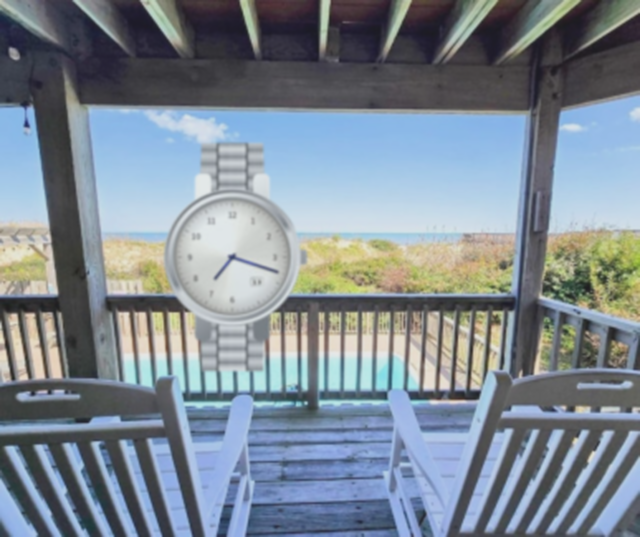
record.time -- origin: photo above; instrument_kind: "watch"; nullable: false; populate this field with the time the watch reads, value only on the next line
7:18
